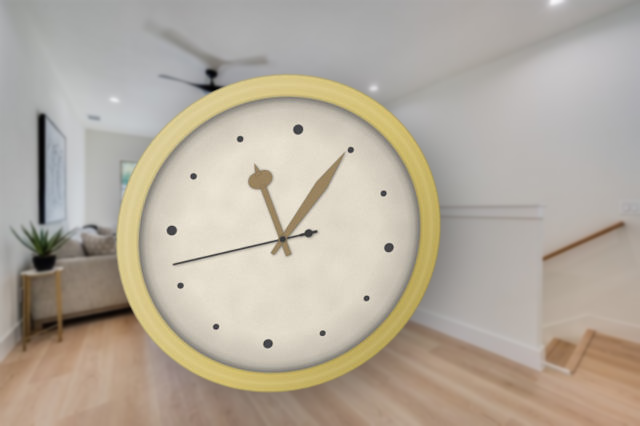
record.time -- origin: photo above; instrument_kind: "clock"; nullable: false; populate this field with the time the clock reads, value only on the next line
11:04:42
